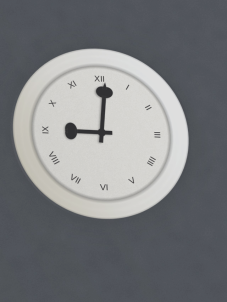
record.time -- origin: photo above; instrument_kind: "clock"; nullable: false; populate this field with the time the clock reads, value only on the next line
9:01
